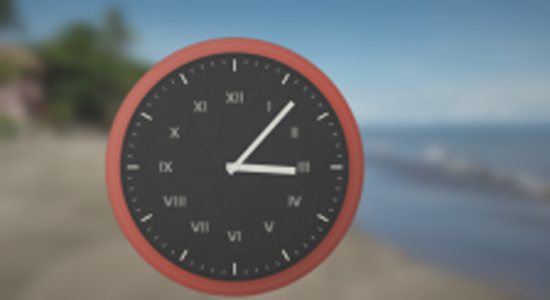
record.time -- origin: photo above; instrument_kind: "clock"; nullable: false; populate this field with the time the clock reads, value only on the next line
3:07
